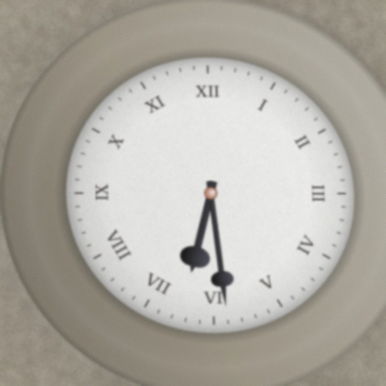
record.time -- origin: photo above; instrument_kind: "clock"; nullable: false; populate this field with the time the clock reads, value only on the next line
6:29
